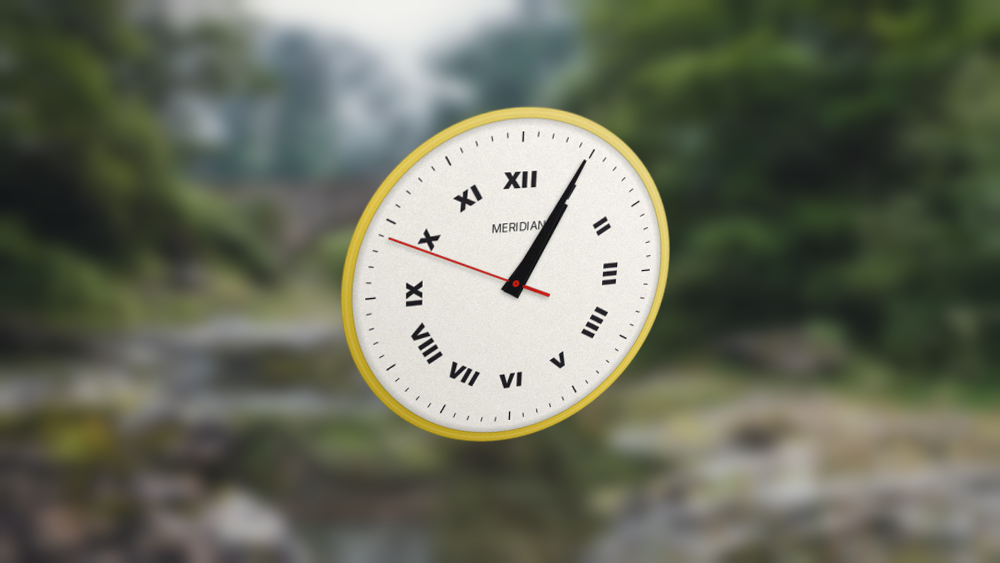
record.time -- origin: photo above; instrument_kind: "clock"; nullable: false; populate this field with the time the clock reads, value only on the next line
1:04:49
